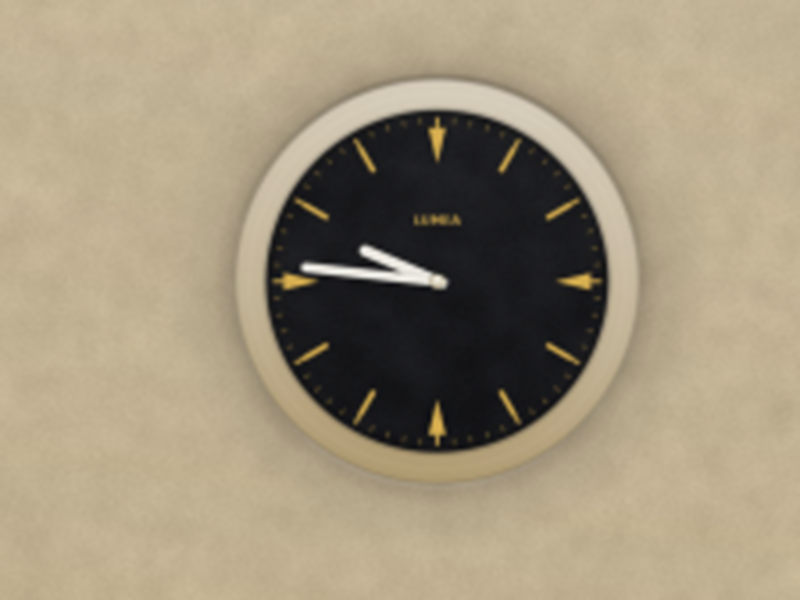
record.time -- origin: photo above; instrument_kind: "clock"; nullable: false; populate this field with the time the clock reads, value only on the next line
9:46
